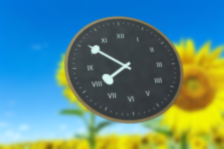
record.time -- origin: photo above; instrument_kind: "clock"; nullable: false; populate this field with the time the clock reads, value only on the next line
7:51
